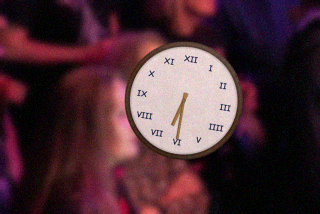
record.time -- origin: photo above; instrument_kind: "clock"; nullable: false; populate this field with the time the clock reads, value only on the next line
6:30
